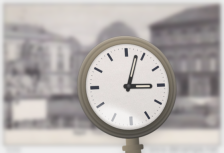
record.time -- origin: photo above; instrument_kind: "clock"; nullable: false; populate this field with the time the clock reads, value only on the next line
3:03
